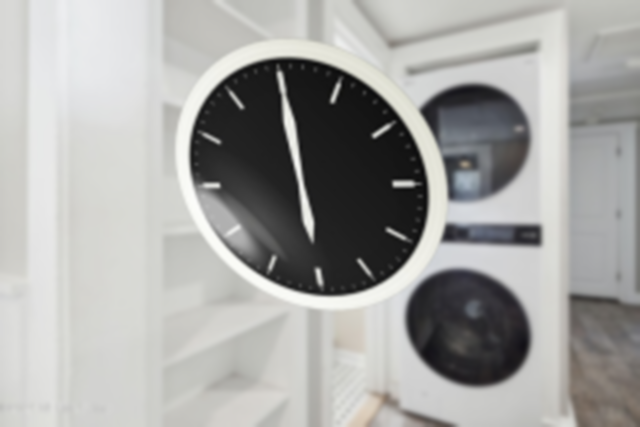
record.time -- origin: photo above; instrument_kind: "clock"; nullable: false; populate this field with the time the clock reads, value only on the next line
6:00
